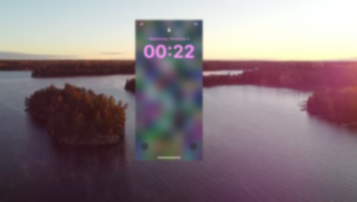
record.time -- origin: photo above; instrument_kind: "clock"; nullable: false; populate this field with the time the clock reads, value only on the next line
0:22
